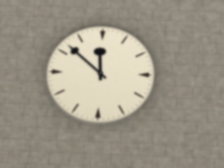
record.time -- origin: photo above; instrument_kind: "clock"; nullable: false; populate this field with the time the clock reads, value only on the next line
11:52
